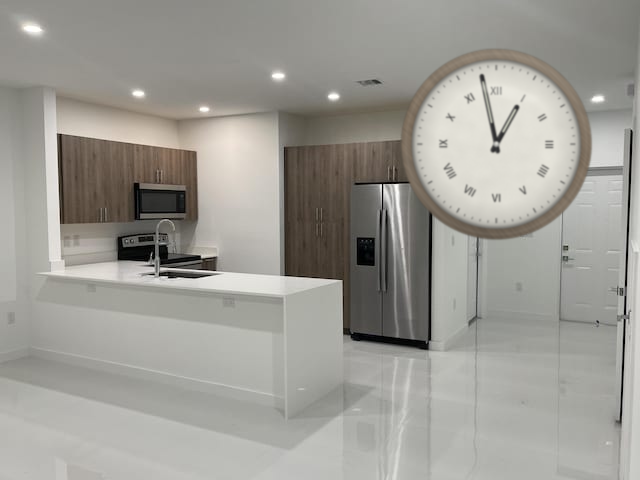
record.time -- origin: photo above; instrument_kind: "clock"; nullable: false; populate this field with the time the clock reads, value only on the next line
12:58
